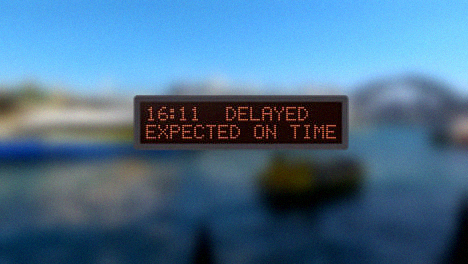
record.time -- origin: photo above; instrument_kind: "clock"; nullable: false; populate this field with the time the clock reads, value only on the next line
16:11
